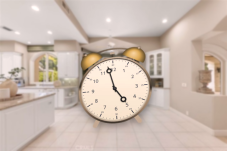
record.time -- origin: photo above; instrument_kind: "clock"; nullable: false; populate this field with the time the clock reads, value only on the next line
4:58
